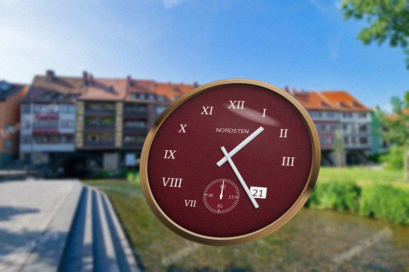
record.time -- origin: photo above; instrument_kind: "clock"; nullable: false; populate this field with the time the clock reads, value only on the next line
1:24
